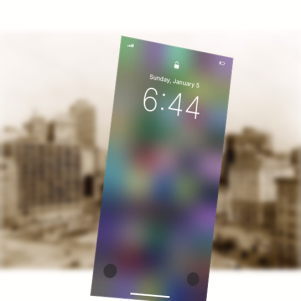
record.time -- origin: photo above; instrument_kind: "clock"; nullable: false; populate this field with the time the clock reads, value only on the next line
6:44
